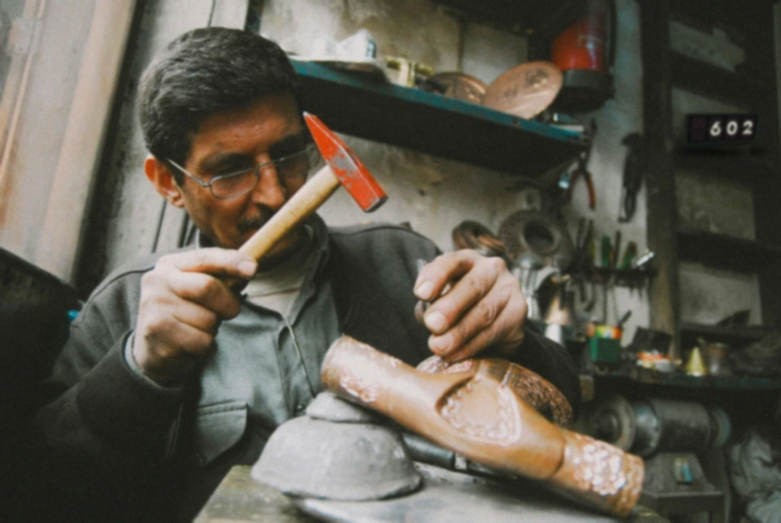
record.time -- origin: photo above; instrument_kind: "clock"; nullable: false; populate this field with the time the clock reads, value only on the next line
6:02
